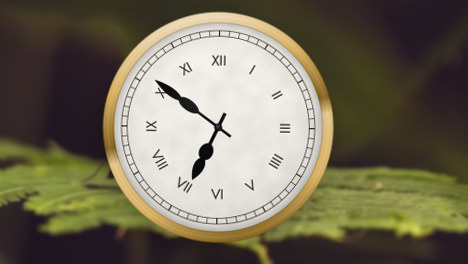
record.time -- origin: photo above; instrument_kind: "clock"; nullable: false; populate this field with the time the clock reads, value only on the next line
6:51
